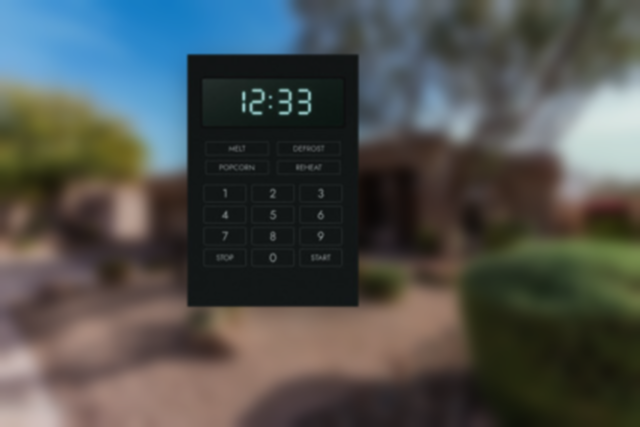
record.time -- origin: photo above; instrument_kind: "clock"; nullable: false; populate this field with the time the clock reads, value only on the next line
12:33
